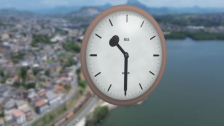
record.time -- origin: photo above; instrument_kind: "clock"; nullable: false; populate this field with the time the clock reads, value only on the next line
10:30
